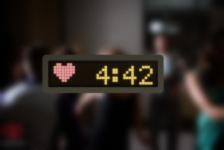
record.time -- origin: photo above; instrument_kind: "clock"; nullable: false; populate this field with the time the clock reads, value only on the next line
4:42
